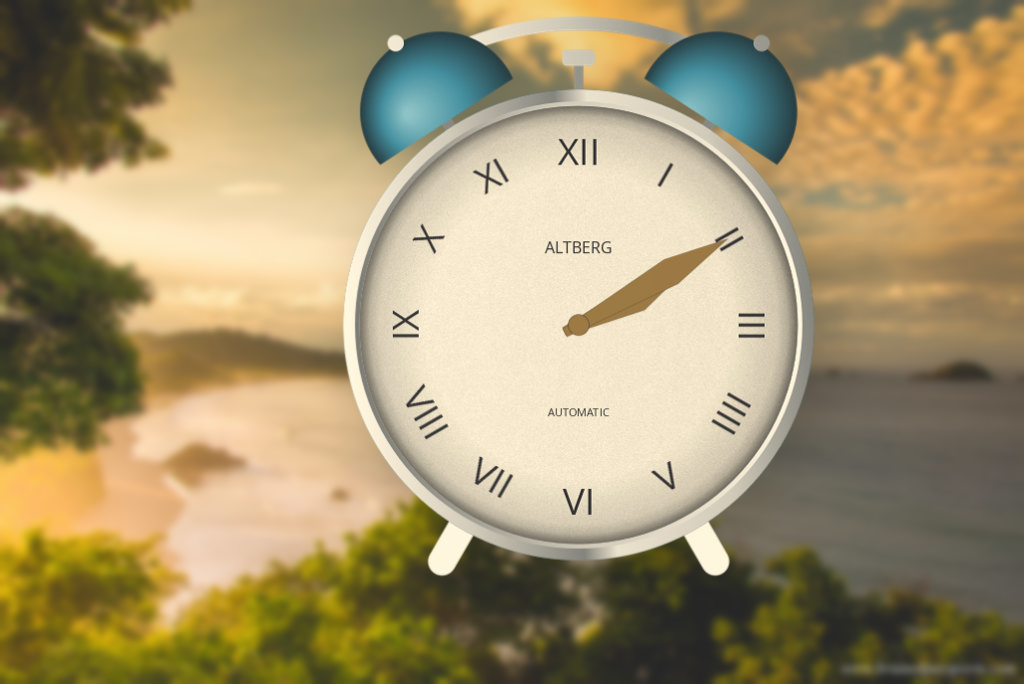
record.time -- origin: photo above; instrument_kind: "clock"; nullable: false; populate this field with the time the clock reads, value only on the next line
2:10
